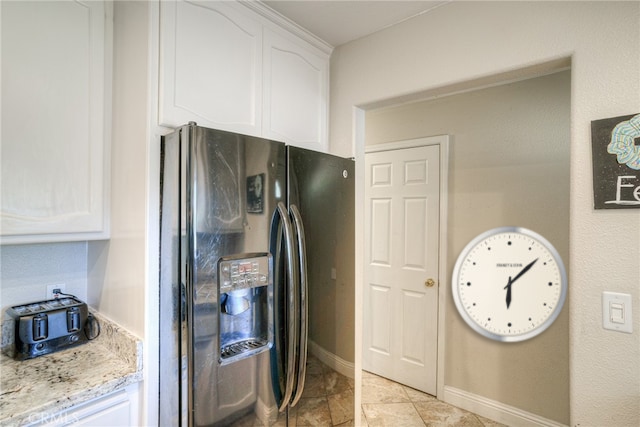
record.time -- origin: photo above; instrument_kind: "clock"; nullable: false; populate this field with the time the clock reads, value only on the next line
6:08
